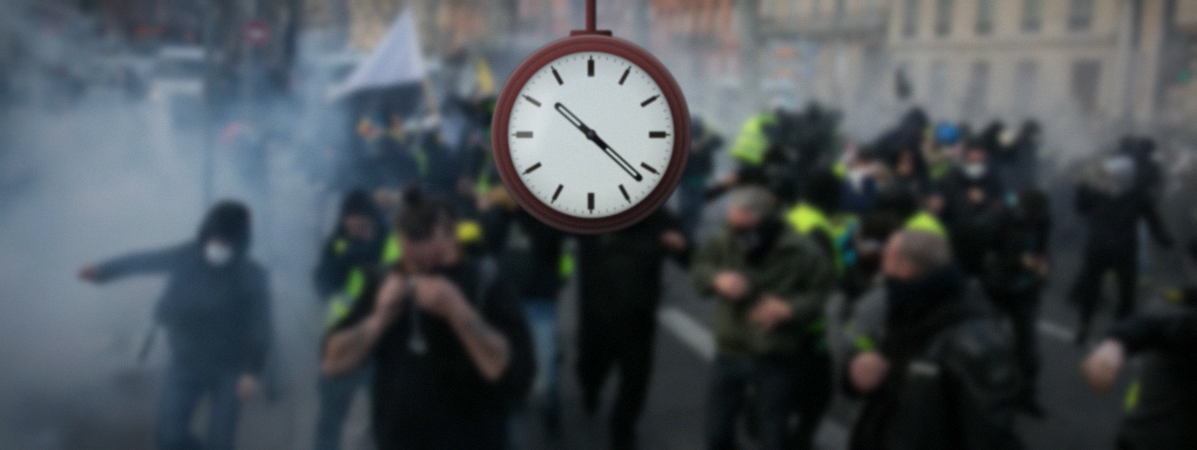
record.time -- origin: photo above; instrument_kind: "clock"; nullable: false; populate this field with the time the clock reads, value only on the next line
10:22
